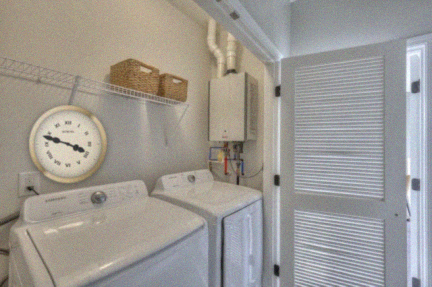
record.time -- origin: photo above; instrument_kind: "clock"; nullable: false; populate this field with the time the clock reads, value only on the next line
3:48
